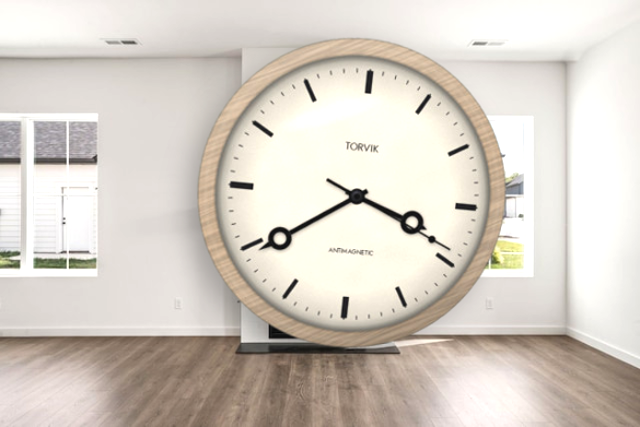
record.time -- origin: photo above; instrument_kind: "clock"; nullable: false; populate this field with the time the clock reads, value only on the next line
3:39:19
